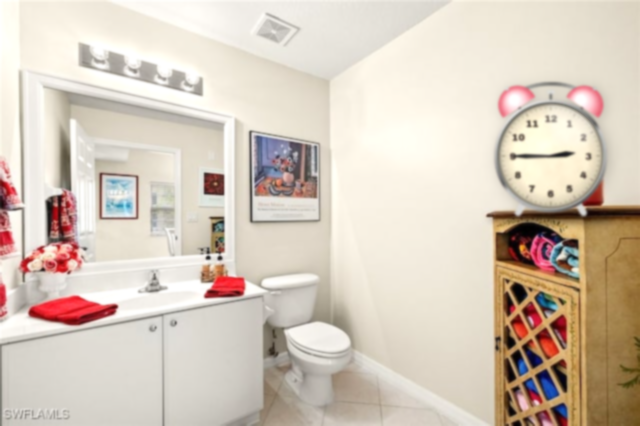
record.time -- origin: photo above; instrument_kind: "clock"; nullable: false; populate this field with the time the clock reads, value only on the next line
2:45
